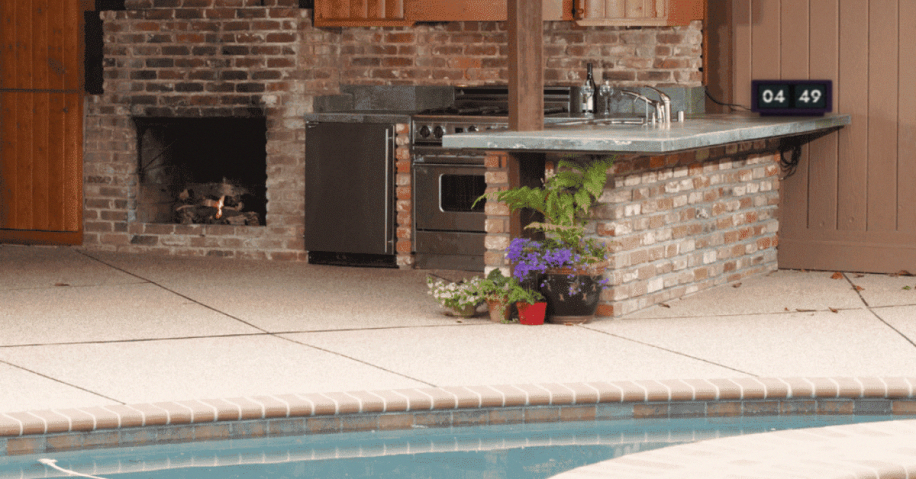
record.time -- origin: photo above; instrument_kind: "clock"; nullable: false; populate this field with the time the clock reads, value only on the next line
4:49
